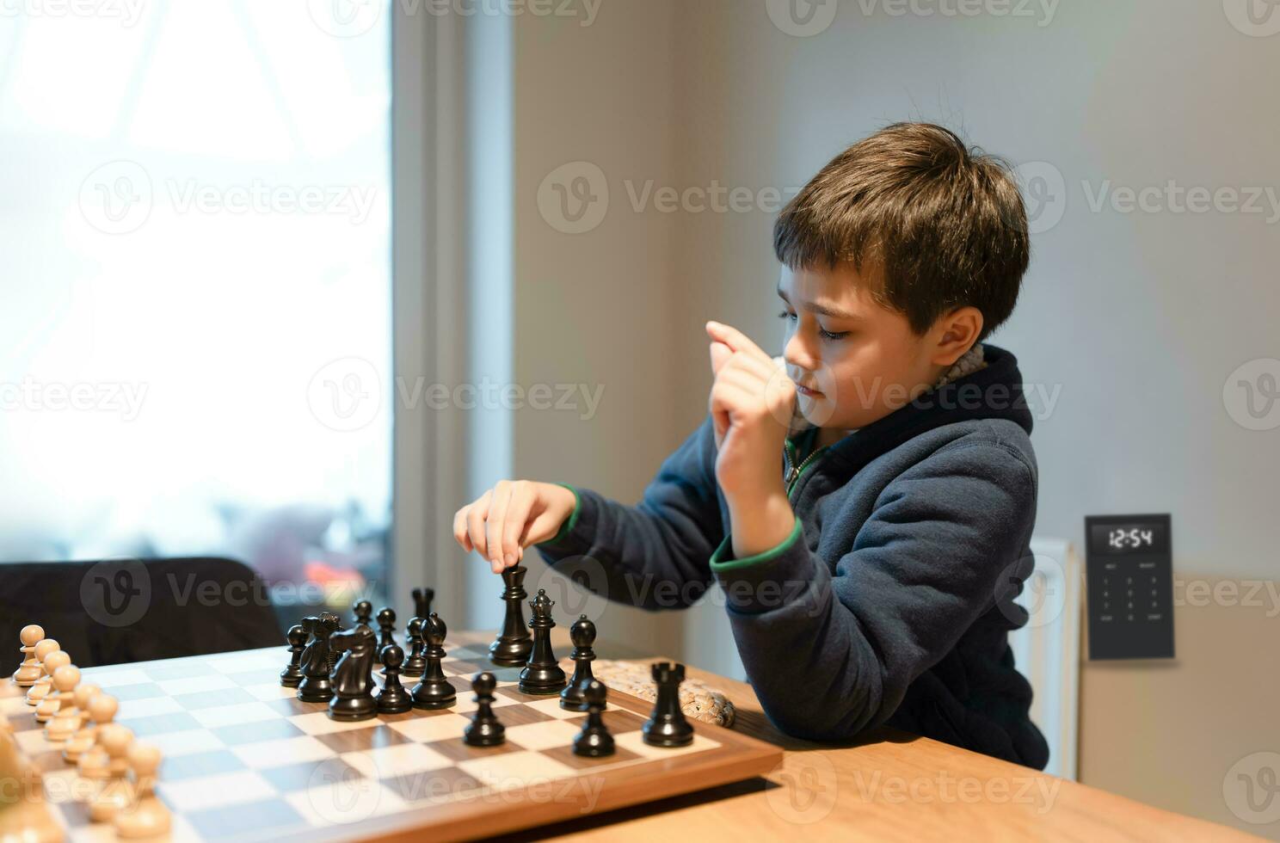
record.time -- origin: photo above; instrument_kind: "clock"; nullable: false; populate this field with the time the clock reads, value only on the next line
12:54
